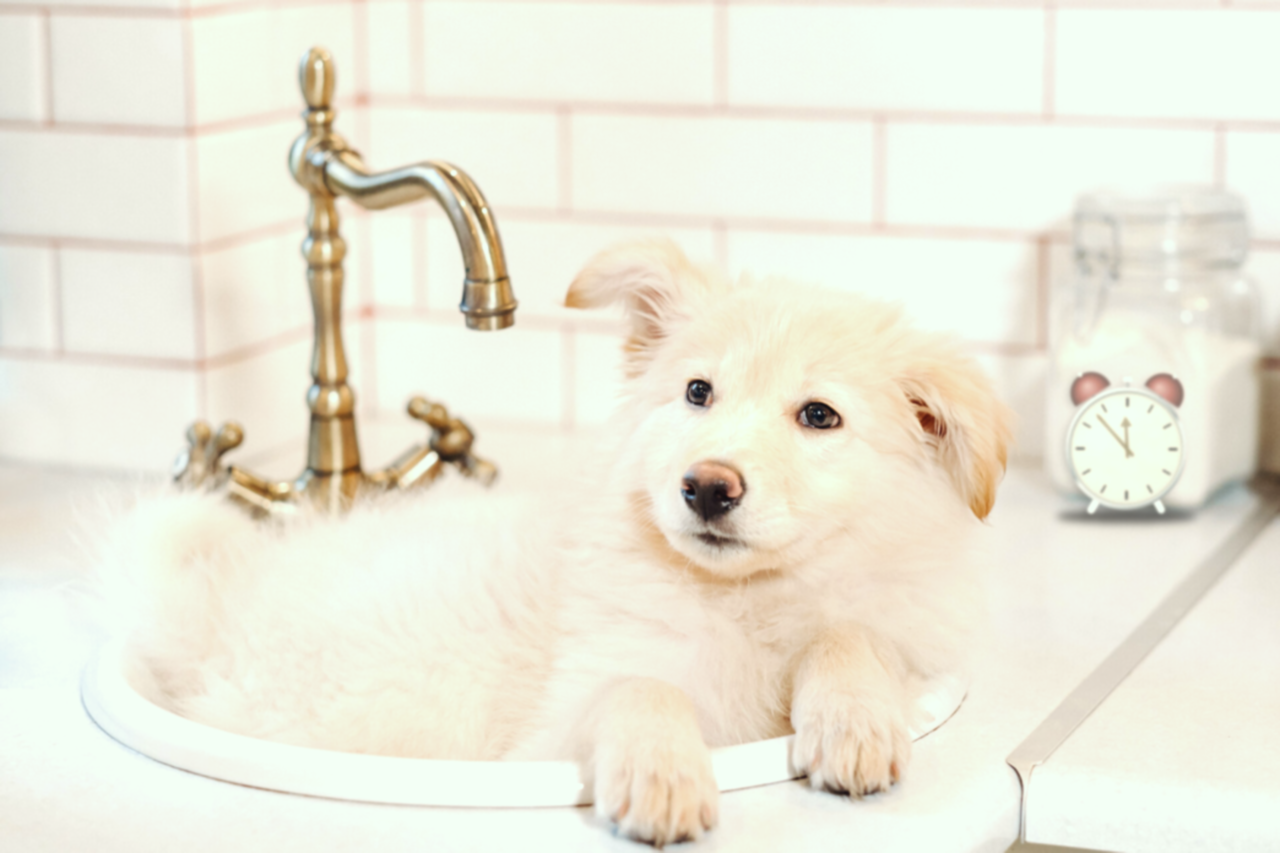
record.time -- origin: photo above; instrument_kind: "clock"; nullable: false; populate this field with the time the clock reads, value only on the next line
11:53
